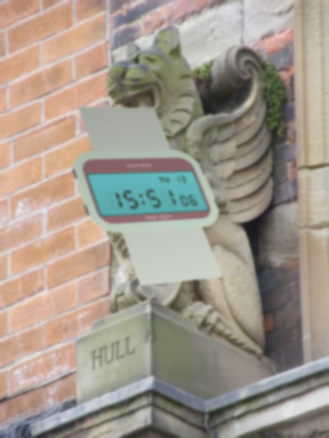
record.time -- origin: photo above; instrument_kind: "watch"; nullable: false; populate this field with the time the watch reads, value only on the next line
15:51
